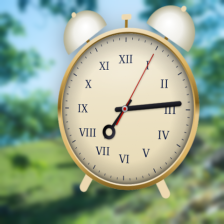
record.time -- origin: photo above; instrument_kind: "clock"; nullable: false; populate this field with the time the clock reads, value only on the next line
7:14:05
